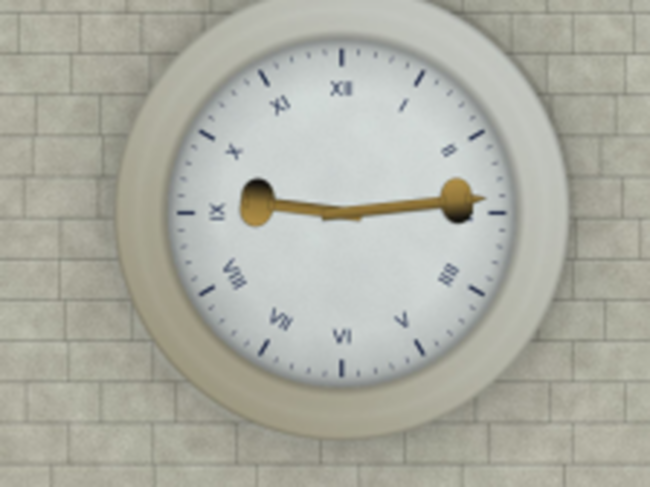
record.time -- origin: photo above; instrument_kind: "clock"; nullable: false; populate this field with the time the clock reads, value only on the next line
9:14
